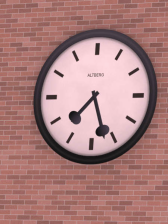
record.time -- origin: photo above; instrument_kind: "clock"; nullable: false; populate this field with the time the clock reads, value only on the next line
7:27
